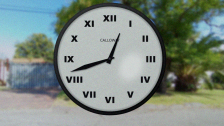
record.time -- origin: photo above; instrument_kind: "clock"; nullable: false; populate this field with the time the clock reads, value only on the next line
12:42
